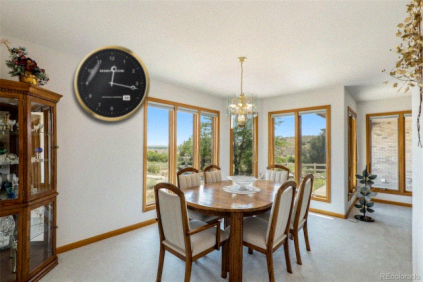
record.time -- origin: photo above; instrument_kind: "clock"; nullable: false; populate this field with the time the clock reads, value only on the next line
12:17
